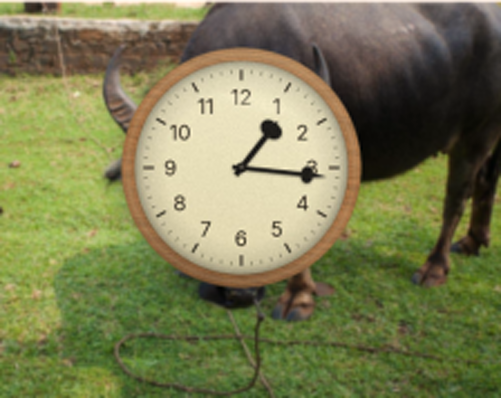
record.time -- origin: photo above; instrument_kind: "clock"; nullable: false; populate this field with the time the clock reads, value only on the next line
1:16
